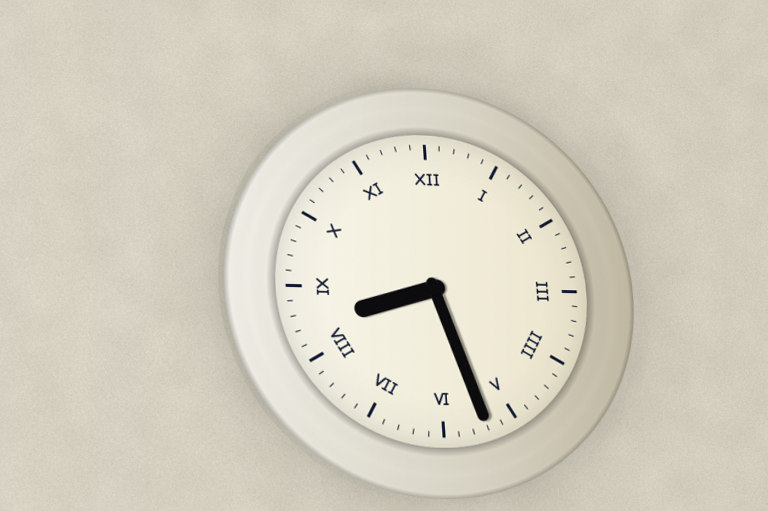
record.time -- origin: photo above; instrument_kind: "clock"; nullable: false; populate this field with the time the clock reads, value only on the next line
8:27
